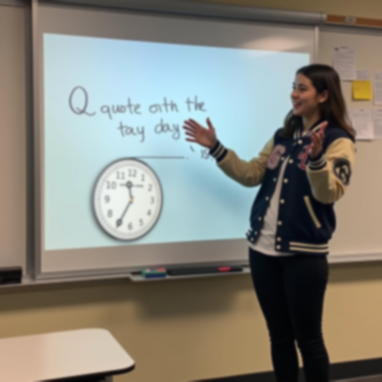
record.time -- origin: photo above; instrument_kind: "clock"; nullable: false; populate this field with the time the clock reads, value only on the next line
11:35
